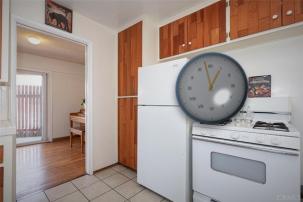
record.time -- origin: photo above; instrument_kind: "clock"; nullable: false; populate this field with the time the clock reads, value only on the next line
12:58
